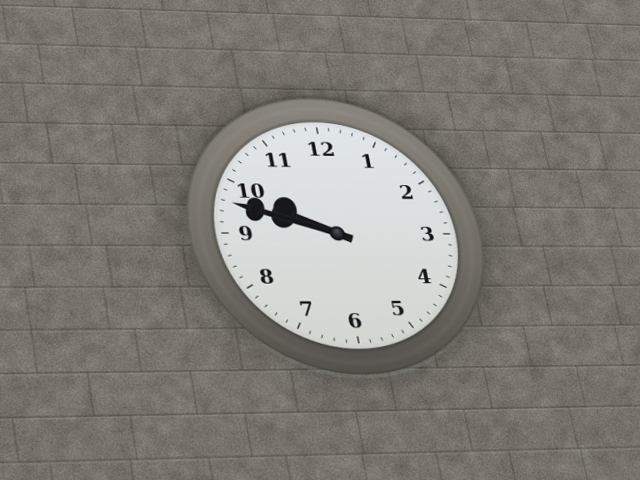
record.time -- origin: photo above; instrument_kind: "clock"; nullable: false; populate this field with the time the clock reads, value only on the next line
9:48
